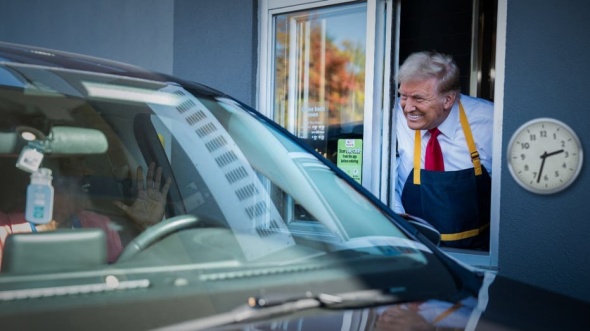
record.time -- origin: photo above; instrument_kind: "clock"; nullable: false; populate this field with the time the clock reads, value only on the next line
2:33
